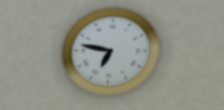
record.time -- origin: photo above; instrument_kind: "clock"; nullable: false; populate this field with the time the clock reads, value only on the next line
6:47
